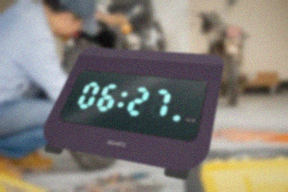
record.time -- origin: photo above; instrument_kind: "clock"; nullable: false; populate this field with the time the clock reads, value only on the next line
6:27
